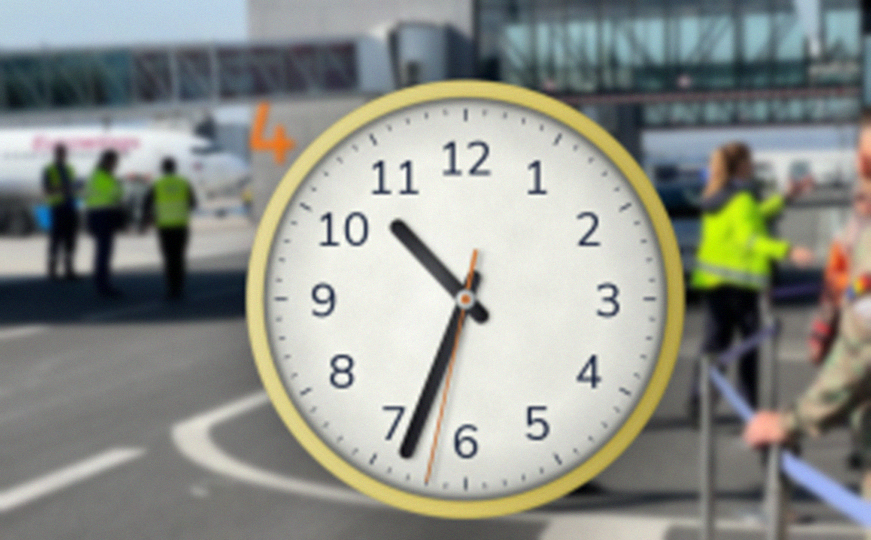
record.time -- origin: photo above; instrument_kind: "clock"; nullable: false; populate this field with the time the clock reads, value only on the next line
10:33:32
